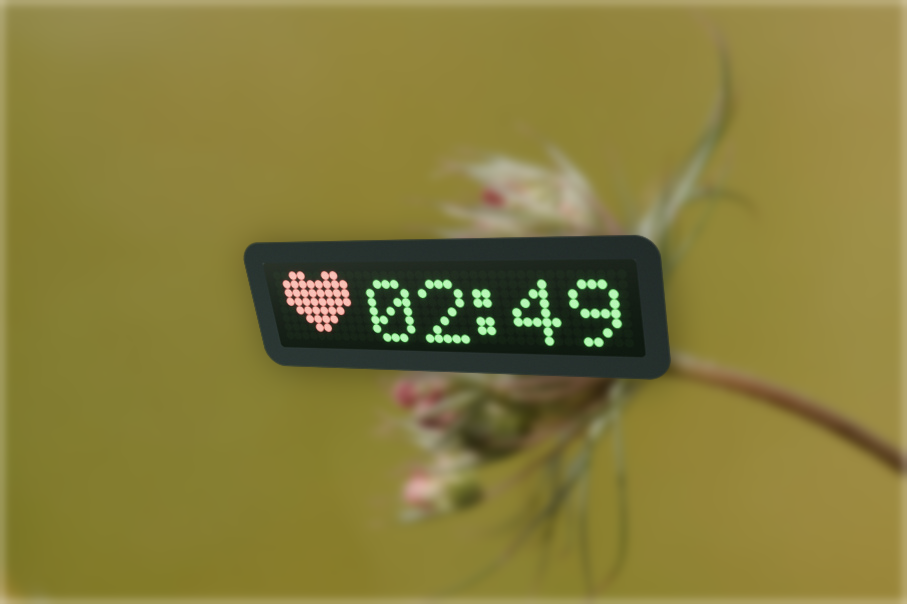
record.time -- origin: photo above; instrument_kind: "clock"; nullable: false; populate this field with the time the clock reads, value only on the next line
2:49
